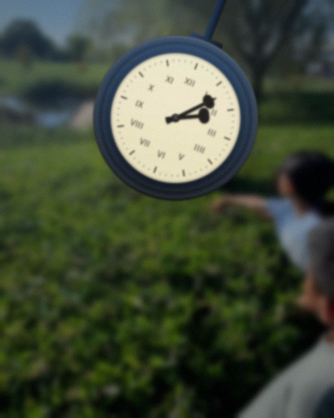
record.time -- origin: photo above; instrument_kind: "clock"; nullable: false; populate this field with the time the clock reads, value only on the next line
2:07
